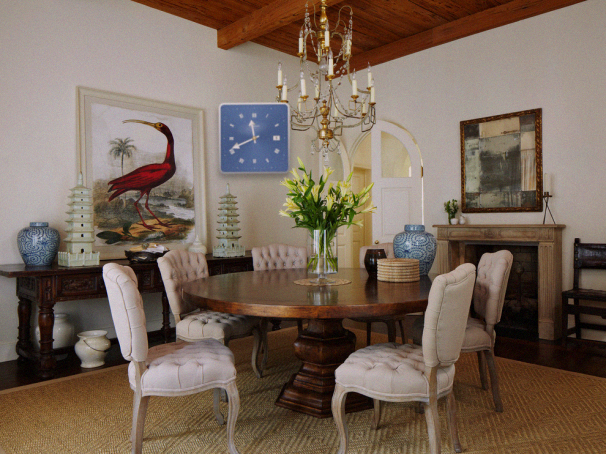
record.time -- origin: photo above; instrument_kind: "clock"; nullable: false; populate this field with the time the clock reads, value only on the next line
11:41
